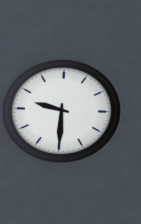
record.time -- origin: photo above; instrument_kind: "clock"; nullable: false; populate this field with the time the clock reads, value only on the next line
9:30
